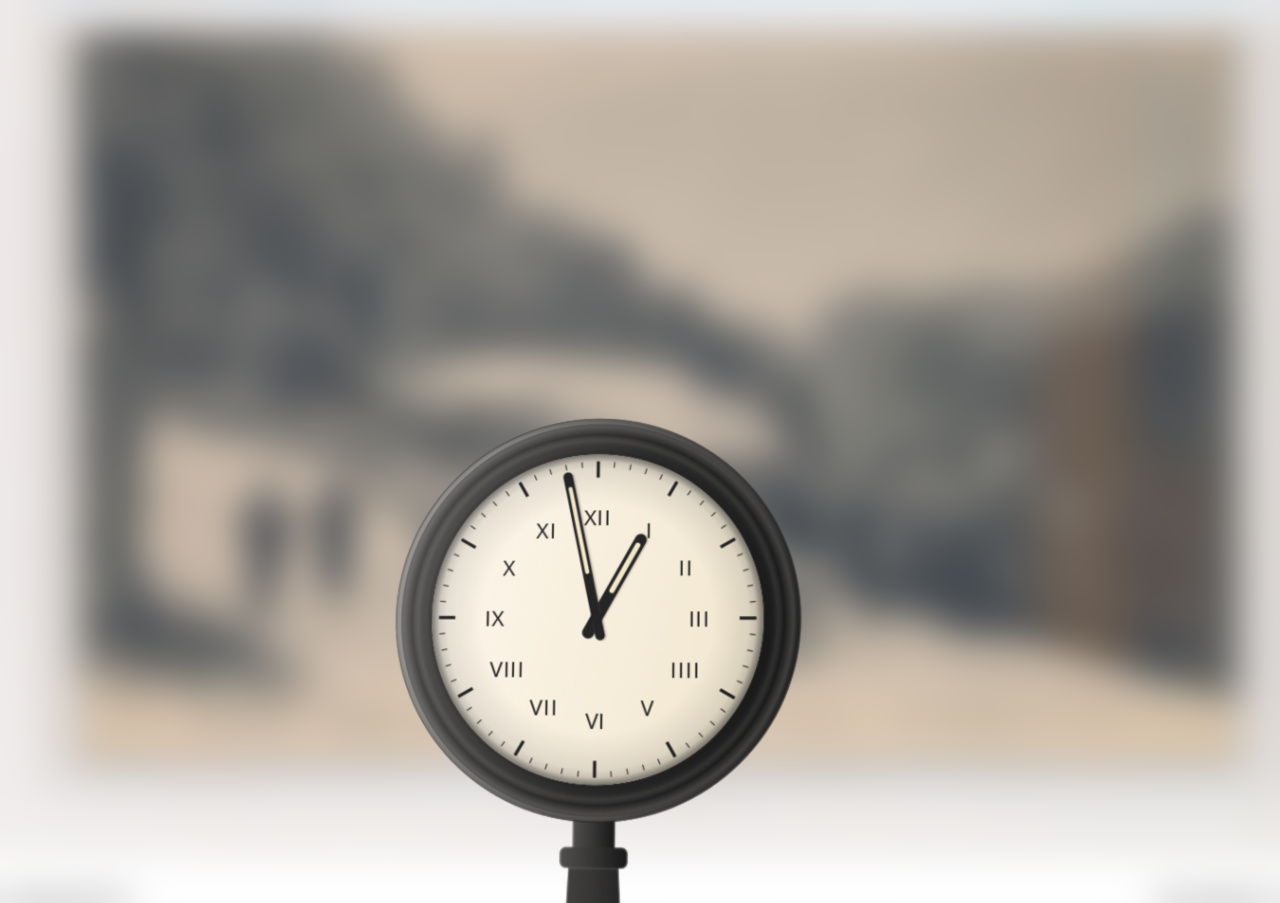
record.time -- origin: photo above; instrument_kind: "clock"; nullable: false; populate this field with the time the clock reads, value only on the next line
12:58
